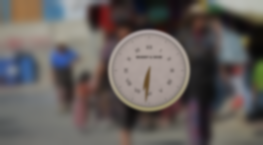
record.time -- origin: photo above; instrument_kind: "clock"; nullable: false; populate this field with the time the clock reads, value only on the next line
6:31
